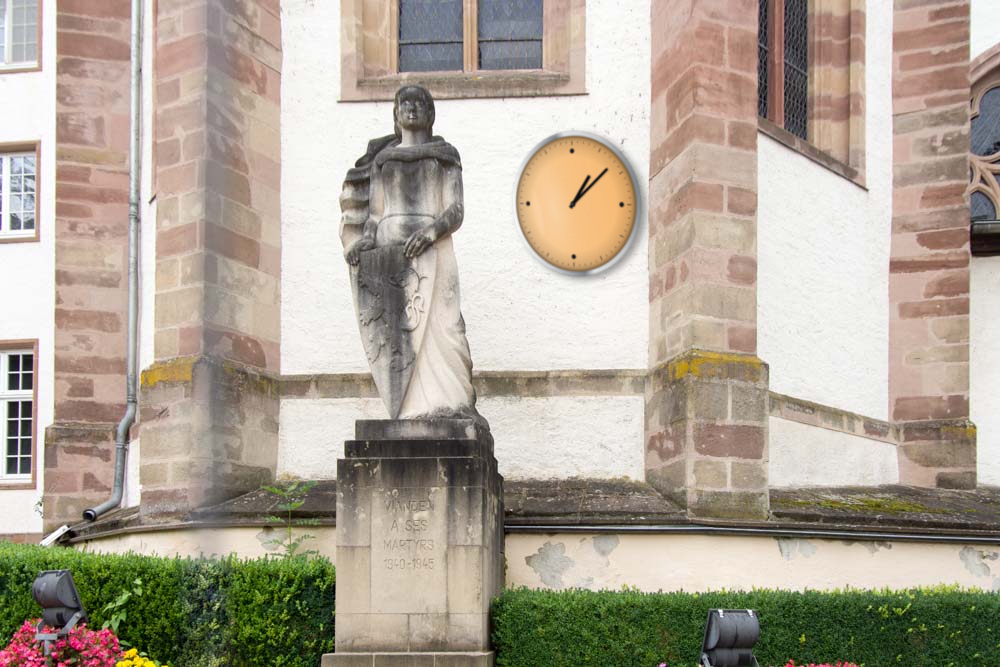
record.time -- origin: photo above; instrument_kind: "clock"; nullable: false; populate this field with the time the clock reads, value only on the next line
1:08
